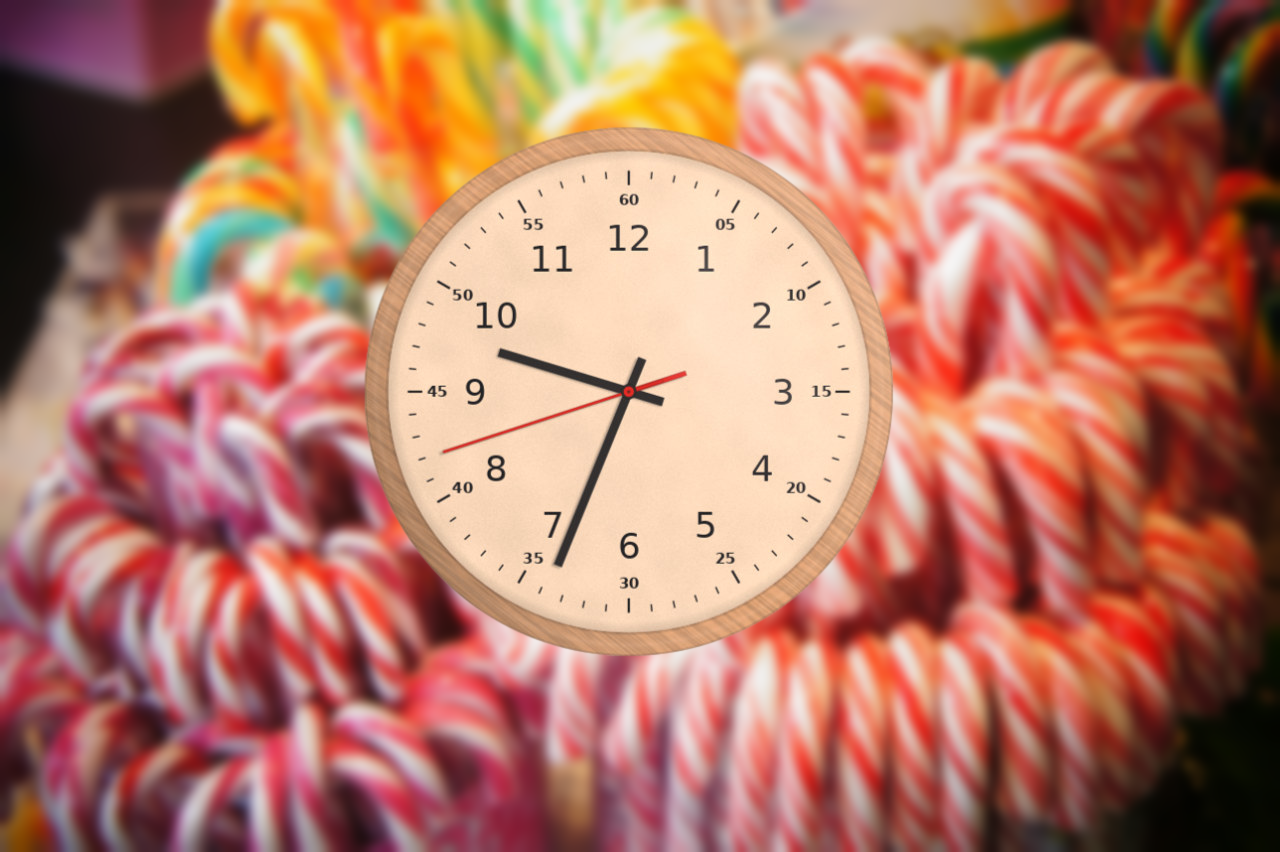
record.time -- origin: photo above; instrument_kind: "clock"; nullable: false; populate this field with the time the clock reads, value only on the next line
9:33:42
